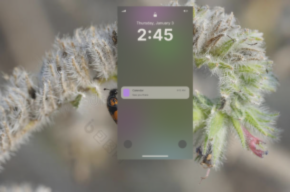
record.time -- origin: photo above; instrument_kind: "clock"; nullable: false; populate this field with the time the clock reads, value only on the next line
2:45
